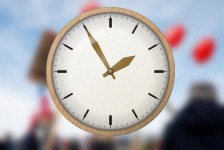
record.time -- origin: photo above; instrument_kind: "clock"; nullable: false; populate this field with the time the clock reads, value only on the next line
1:55
